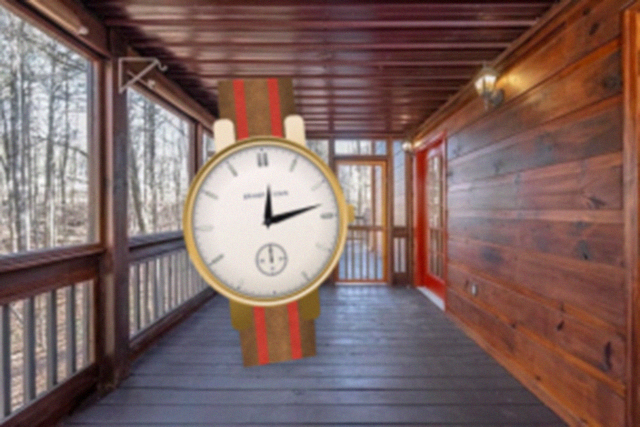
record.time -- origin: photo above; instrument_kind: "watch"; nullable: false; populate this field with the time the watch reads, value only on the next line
12:13
